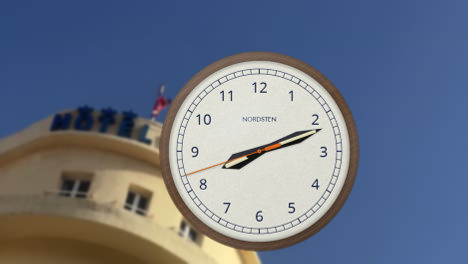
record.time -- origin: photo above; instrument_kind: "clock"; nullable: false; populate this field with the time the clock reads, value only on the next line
8:11:42
